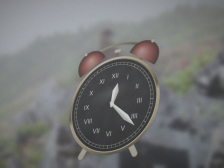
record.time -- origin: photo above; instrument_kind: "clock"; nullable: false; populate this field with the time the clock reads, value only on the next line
12:22
